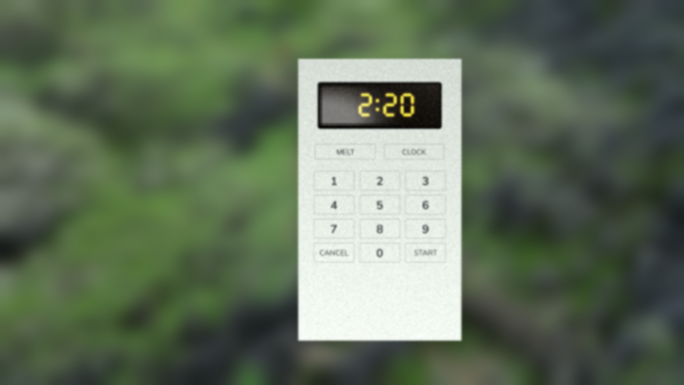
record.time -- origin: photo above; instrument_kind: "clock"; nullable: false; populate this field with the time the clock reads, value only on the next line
2:20
